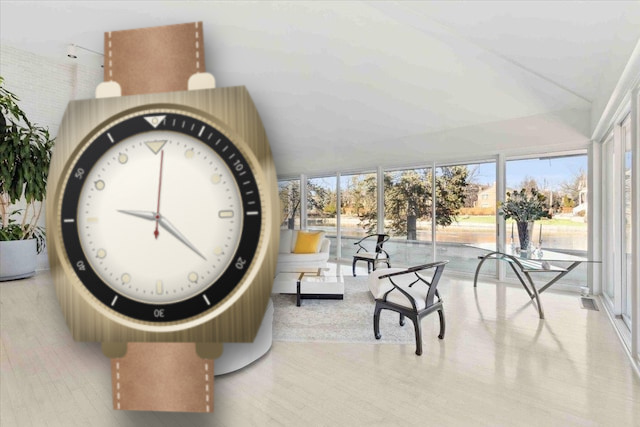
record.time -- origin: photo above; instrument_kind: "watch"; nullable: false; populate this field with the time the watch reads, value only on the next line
9:22:01
